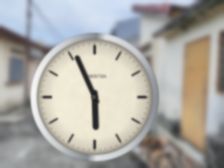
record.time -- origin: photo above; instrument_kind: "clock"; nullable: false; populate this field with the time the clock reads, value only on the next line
5:56
